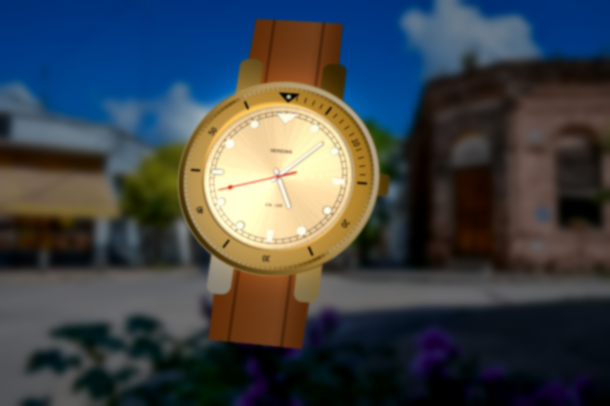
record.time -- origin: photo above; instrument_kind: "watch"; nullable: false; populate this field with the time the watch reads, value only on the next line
5:07:42
